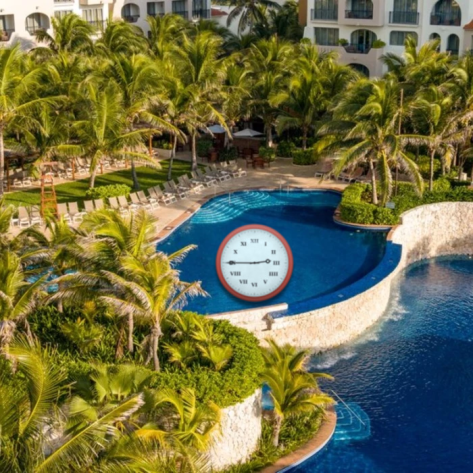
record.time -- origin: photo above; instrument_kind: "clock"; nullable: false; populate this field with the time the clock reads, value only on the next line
2:45
